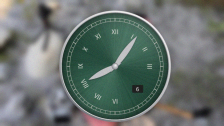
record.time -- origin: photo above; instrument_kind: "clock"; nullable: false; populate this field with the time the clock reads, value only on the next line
8:06
